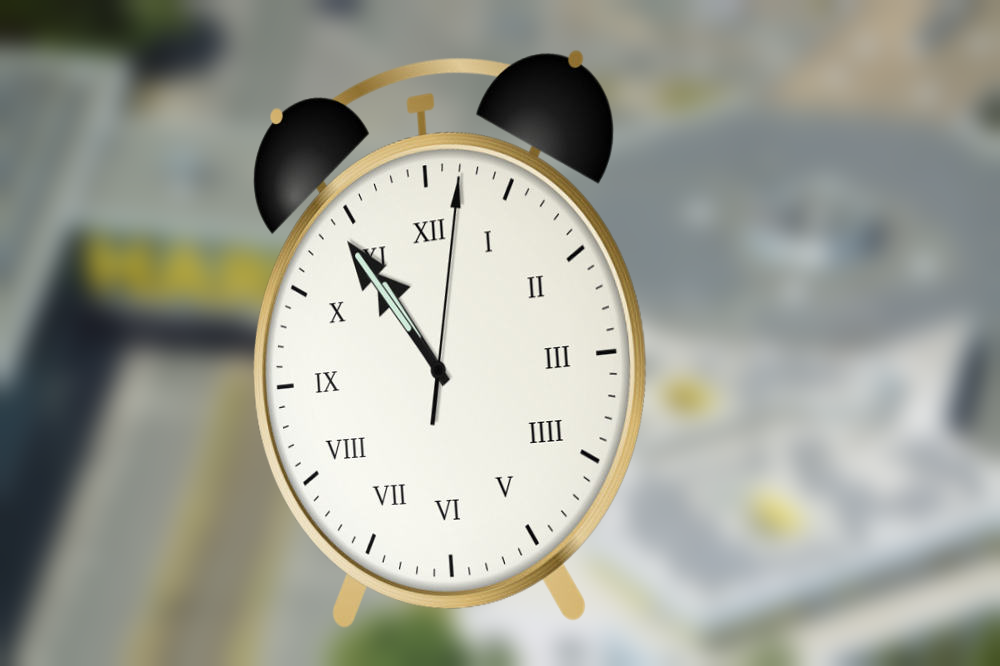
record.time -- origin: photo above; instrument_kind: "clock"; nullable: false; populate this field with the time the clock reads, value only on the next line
10:54:02
